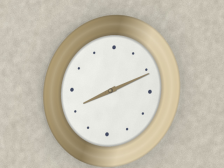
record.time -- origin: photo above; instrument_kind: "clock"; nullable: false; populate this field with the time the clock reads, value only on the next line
8:11
